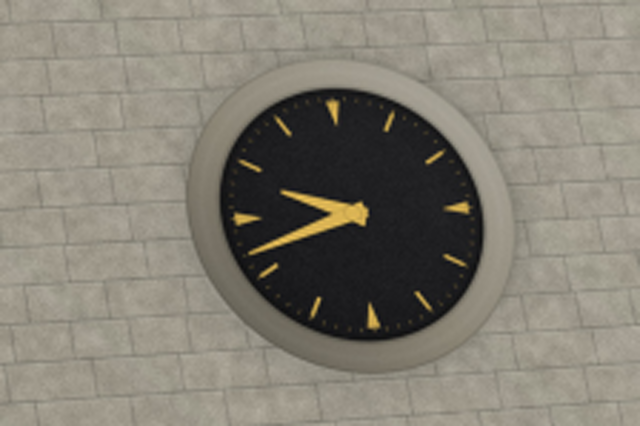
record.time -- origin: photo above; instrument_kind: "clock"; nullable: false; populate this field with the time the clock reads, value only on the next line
9:42
